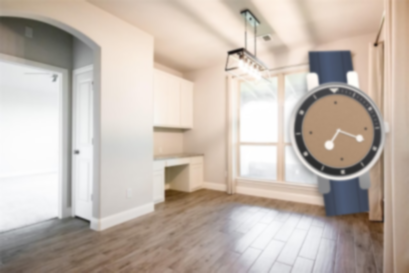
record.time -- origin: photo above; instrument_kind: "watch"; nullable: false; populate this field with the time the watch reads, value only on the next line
7:19
